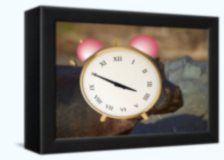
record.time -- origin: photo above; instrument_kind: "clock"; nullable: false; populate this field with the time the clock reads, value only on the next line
3:50
